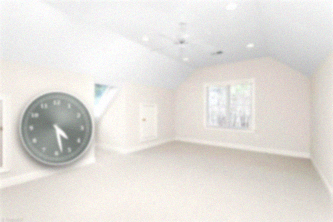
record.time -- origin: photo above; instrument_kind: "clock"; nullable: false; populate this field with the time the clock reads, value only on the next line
4:28
